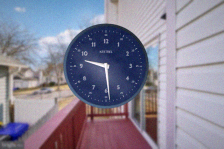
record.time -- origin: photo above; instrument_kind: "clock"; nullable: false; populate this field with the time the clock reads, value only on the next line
9:29
